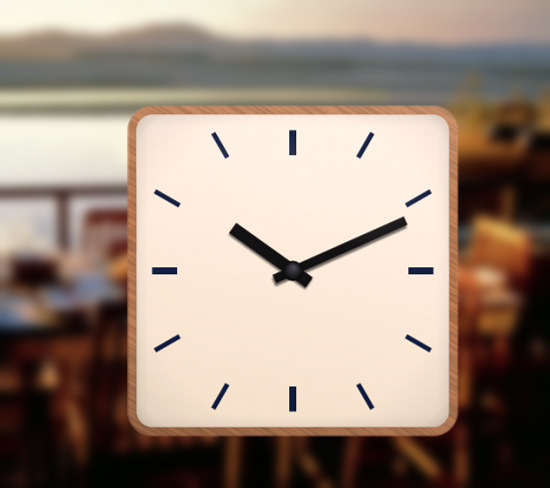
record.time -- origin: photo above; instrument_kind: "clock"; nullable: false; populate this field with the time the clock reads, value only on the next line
10:11
